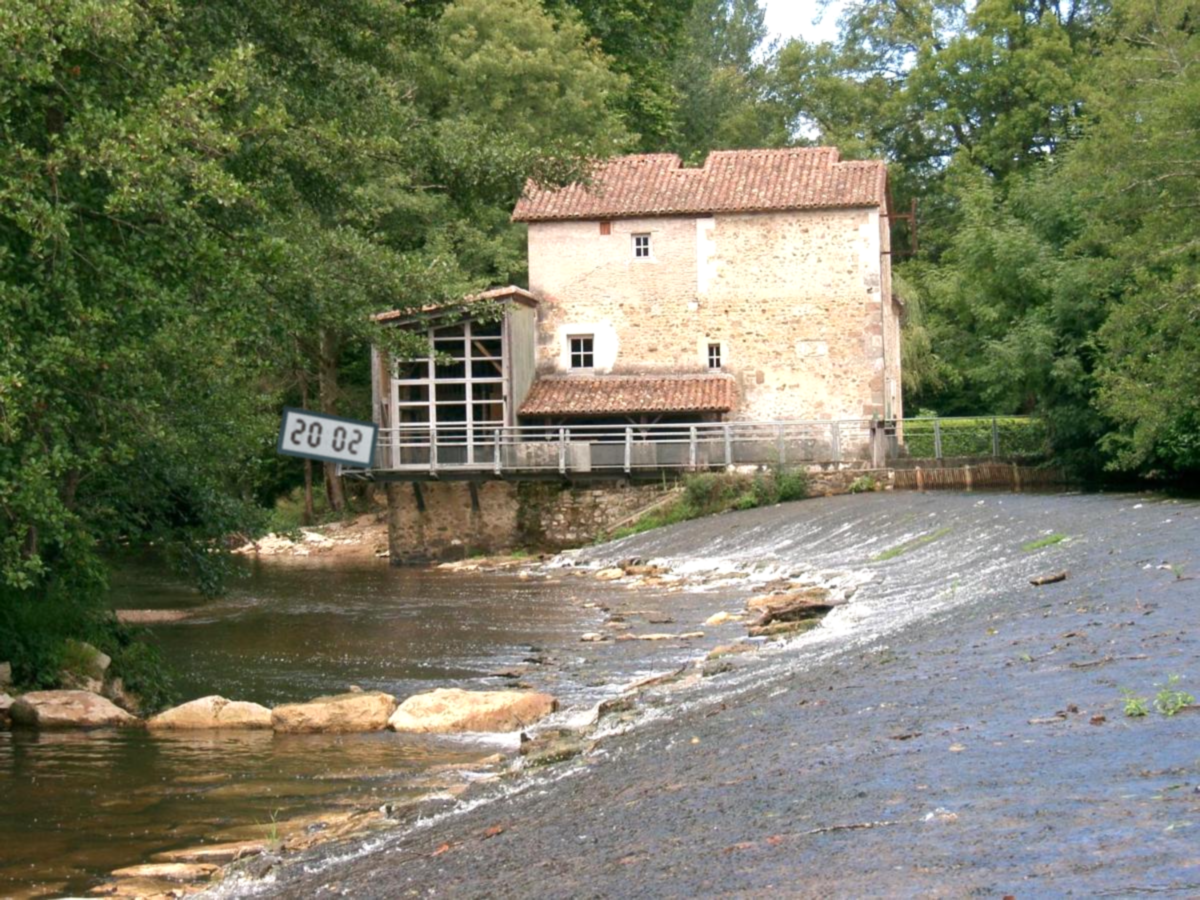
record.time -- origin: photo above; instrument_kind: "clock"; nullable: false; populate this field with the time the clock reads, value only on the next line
20:02
